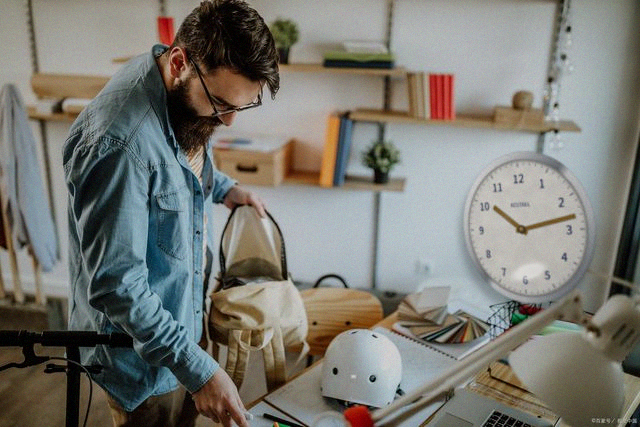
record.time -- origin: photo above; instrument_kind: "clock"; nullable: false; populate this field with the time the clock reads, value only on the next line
10:13
